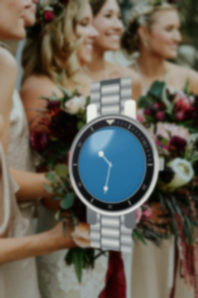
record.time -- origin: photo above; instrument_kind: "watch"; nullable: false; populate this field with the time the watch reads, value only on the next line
10:32
